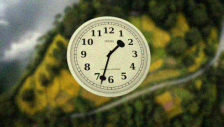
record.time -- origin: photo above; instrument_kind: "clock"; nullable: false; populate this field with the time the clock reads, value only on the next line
1:33
